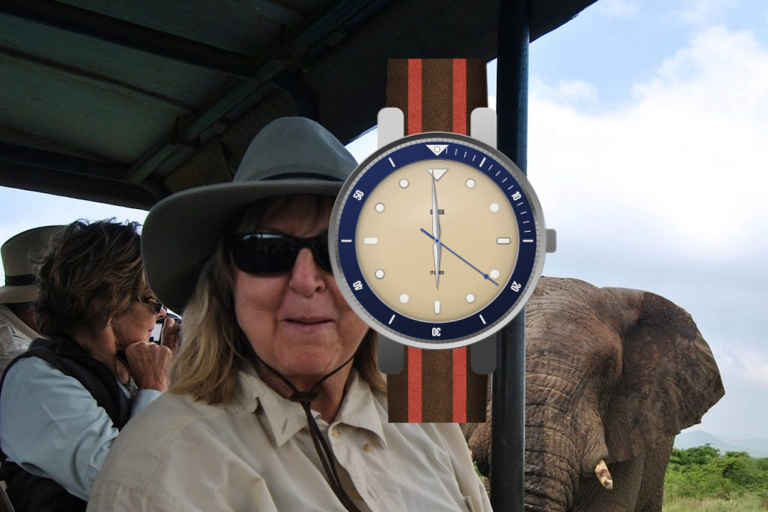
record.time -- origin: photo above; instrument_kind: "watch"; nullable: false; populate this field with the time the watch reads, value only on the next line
5:59:21
